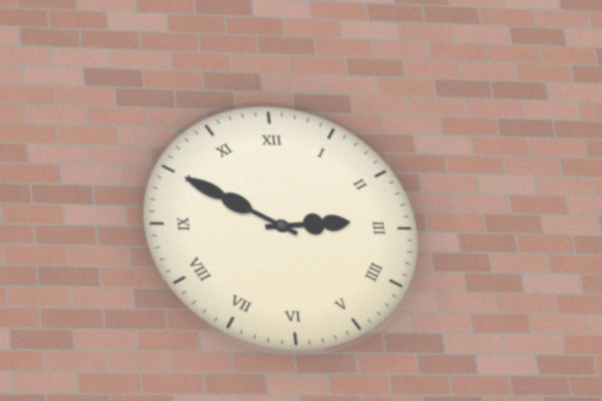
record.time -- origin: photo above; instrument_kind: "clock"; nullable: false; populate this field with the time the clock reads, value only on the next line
2:50
